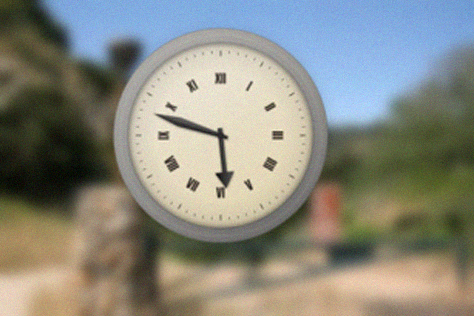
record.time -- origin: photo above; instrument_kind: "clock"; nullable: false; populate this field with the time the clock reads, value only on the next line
5:48
